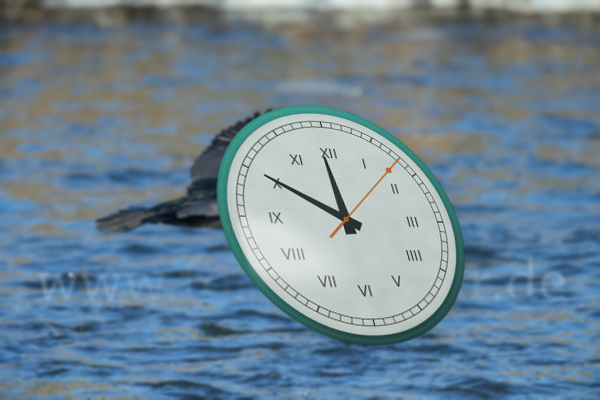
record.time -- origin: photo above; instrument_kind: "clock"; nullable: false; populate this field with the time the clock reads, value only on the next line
11:50:08
